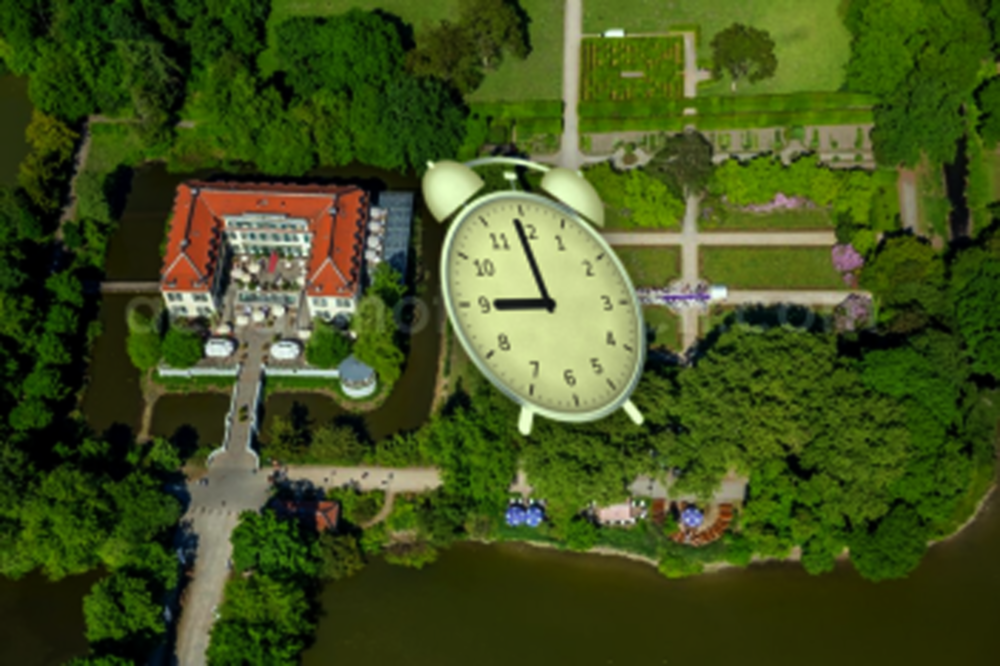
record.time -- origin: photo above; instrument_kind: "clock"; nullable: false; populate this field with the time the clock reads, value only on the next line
8:59
